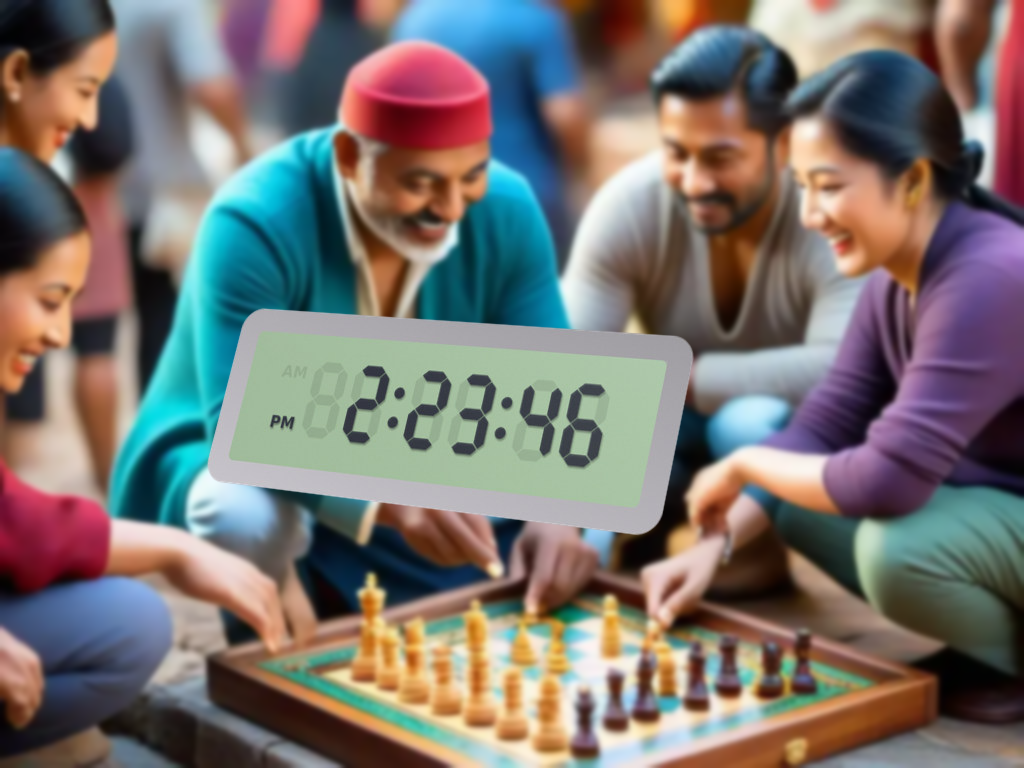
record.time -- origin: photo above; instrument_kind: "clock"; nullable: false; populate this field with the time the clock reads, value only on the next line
2:23:46
